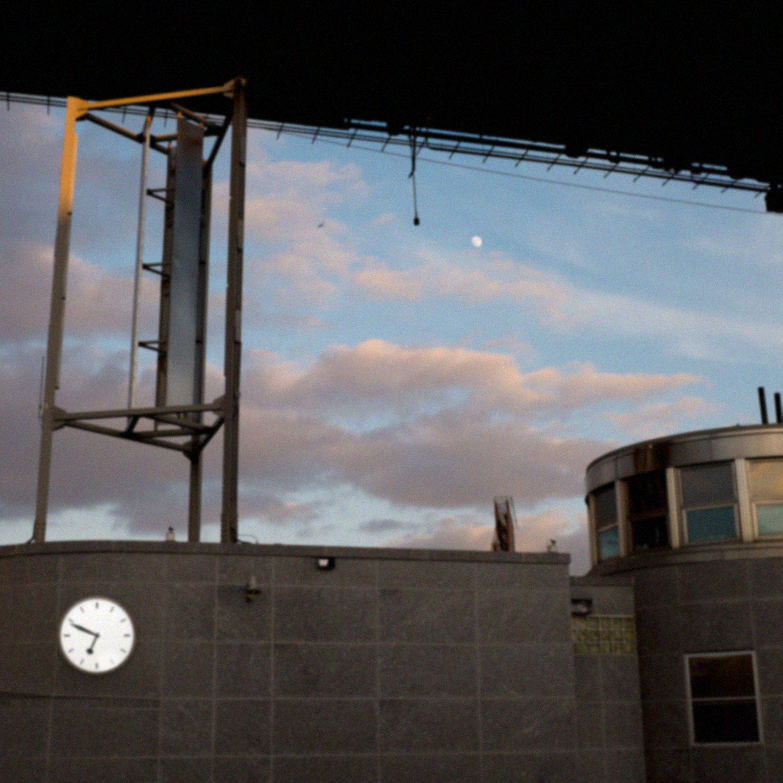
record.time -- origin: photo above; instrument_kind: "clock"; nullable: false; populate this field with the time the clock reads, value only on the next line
6:49
